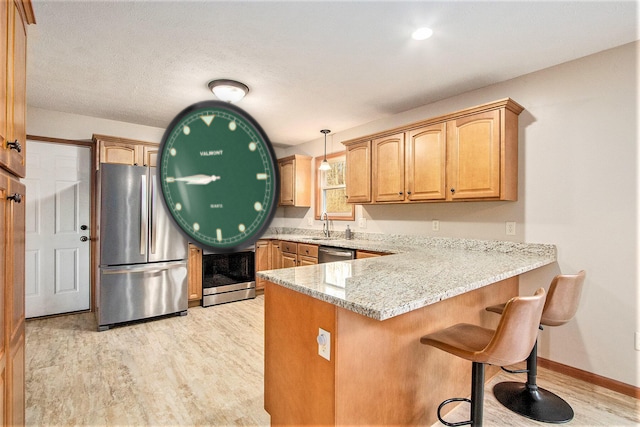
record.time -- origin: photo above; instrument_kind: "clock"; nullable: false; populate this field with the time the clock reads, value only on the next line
8:45
